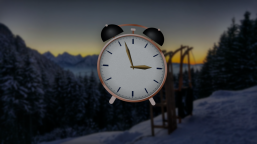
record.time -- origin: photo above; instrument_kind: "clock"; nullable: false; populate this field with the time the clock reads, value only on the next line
2:57
